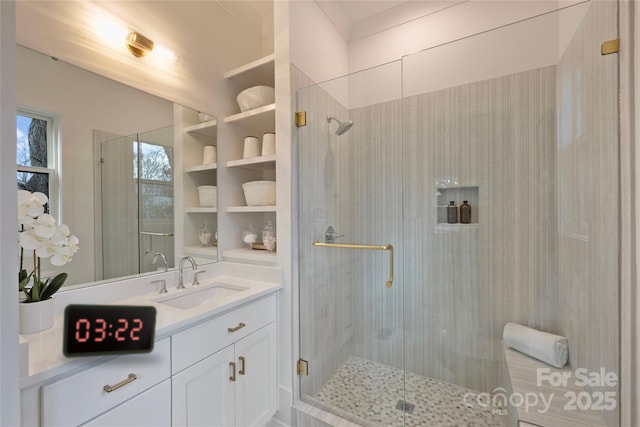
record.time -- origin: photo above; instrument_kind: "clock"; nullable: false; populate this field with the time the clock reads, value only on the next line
3:22
